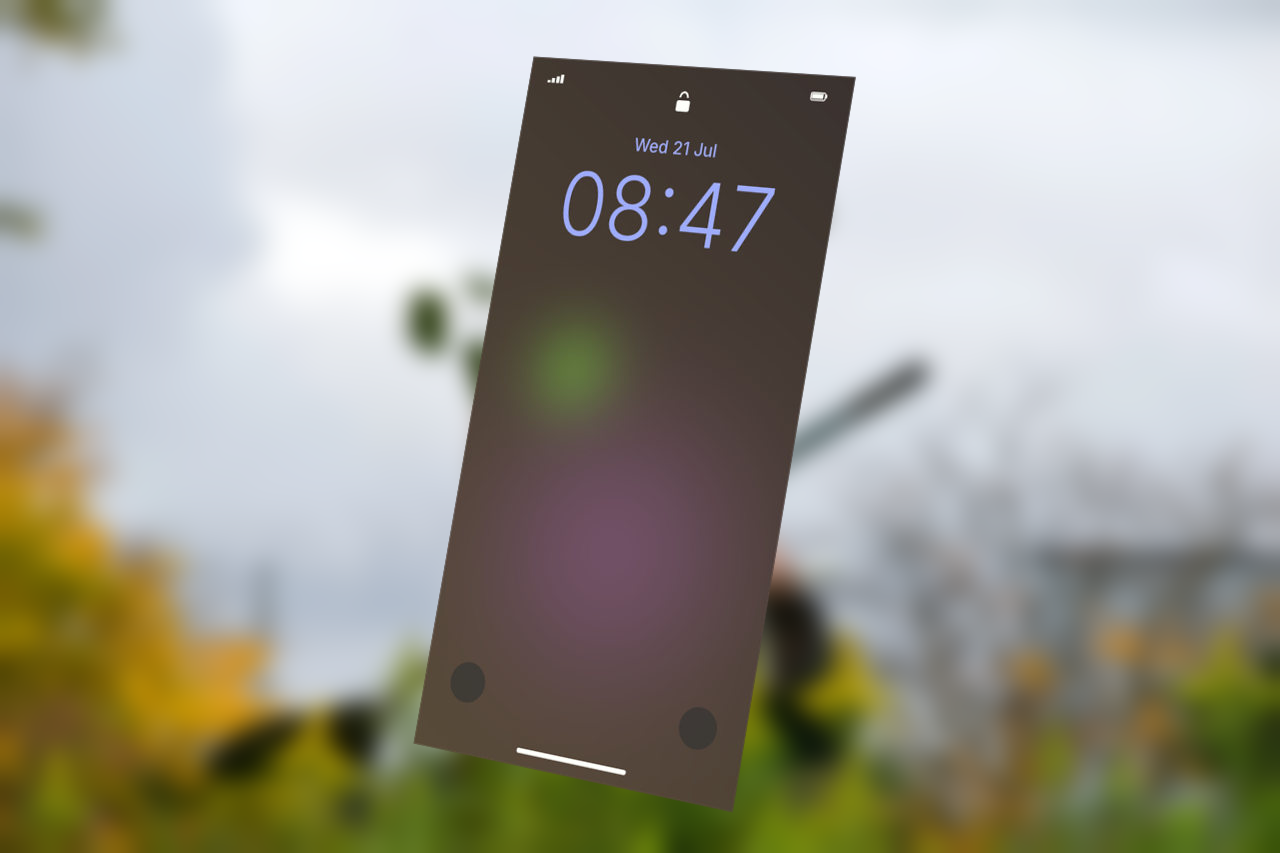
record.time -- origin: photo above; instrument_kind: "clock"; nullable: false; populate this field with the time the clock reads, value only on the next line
8:47
